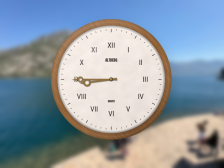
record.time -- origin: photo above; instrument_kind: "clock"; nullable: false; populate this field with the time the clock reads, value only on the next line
8:45
